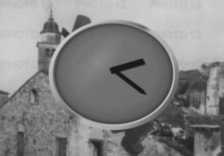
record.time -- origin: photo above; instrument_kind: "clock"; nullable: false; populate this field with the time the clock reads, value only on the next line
2:22
